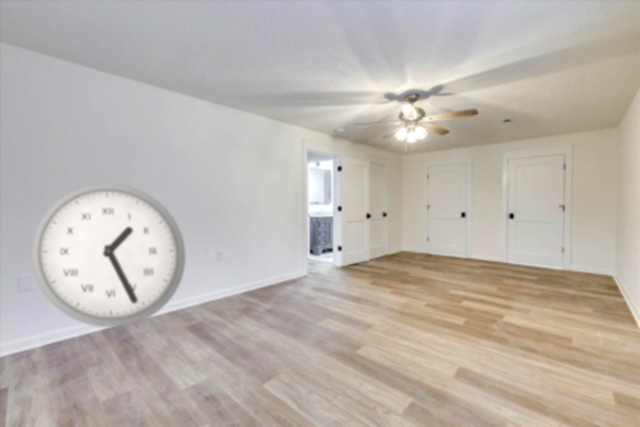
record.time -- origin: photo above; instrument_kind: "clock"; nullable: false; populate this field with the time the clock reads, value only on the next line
1:26
